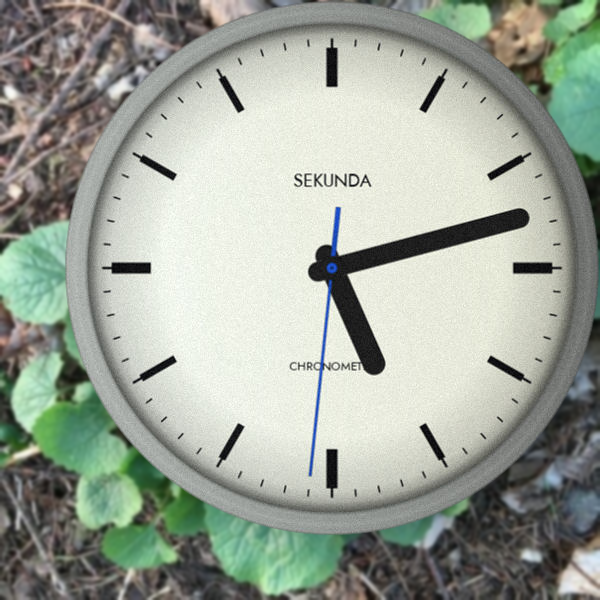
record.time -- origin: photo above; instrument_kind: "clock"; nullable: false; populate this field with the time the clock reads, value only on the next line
5:12:31
